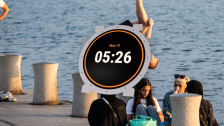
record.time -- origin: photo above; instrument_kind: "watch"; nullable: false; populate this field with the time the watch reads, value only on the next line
5:26
